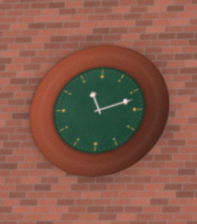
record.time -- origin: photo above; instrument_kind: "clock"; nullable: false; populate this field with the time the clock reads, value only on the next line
11:12
